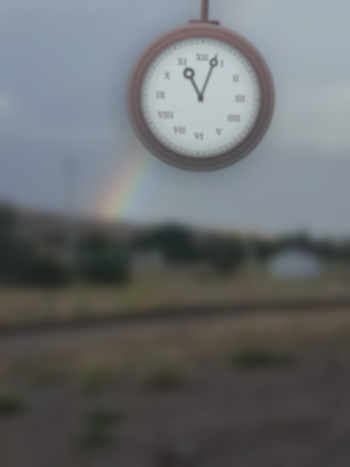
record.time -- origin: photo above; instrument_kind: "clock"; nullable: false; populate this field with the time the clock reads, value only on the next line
11:03
